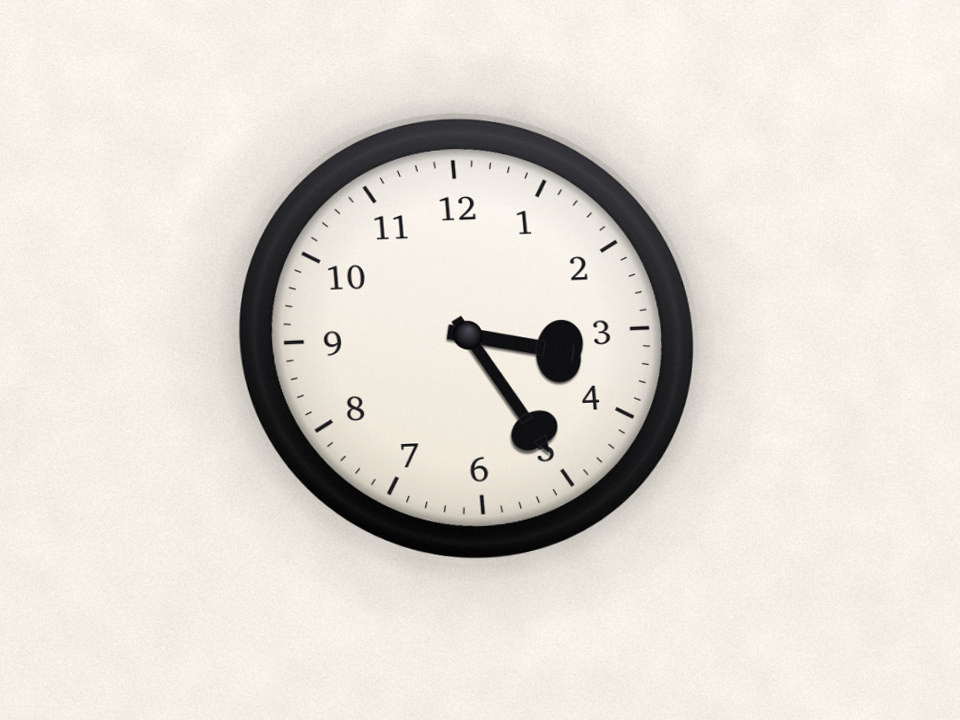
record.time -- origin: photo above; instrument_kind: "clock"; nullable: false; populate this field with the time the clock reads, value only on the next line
3:25
